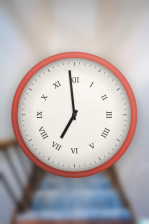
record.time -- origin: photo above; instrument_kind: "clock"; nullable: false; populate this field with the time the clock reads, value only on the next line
6:59
